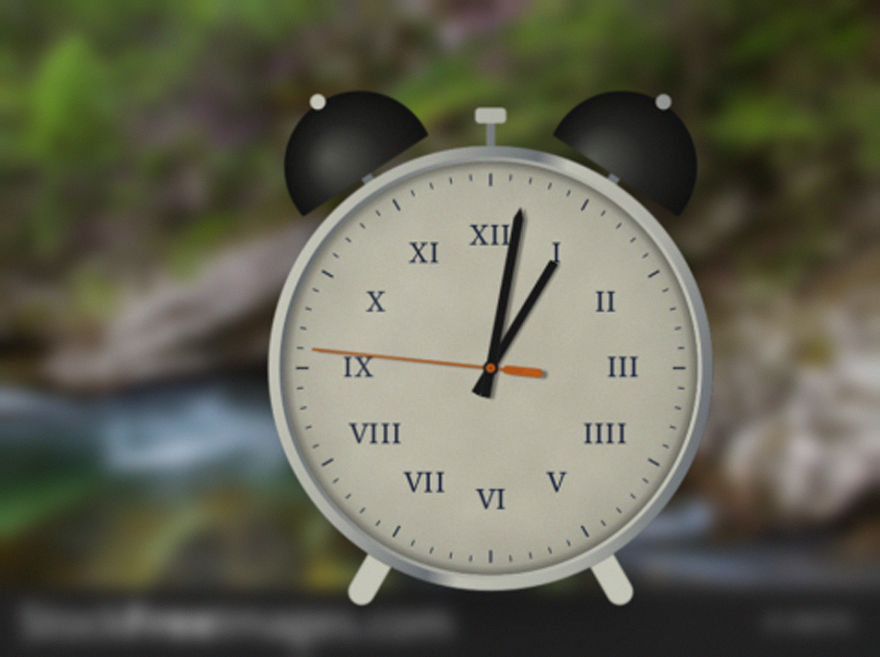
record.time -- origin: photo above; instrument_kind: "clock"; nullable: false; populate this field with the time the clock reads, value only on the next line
1:01:46
